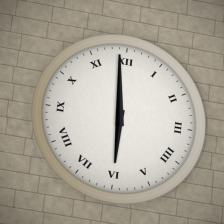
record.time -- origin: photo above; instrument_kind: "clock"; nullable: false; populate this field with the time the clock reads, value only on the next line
5:59
